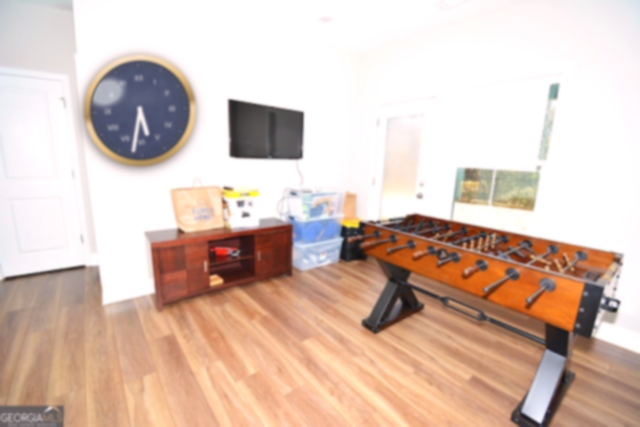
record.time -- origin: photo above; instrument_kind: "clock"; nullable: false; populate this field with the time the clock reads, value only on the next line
5:32
